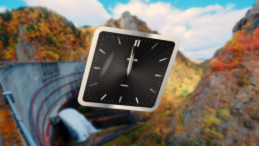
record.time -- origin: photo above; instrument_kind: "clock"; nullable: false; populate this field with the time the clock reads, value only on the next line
11:59
